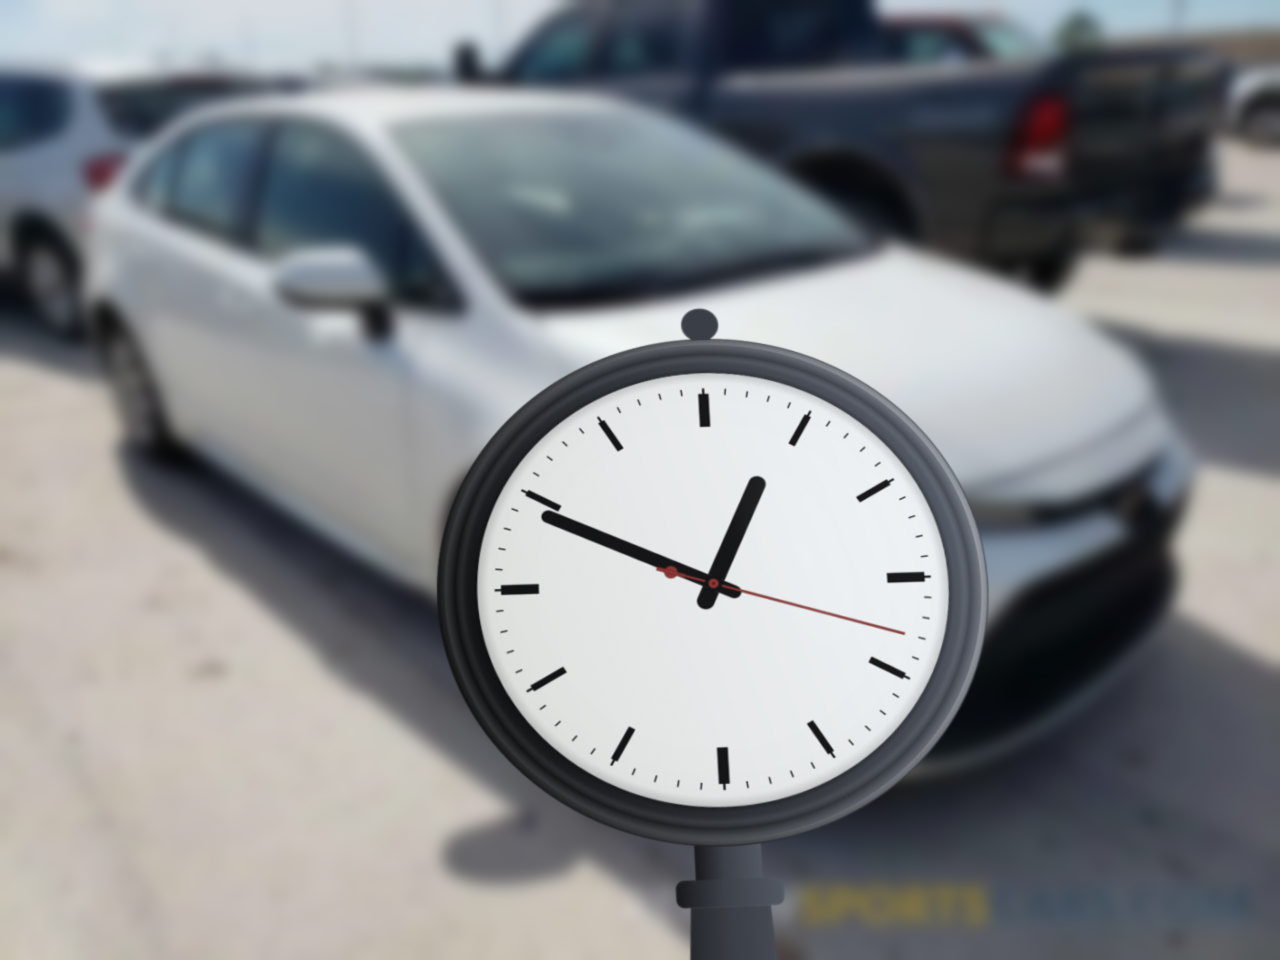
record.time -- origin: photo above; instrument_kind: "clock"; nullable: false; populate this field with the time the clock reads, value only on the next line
12:49:18
